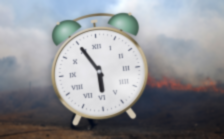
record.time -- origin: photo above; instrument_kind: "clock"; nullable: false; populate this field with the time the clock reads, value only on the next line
5:55
